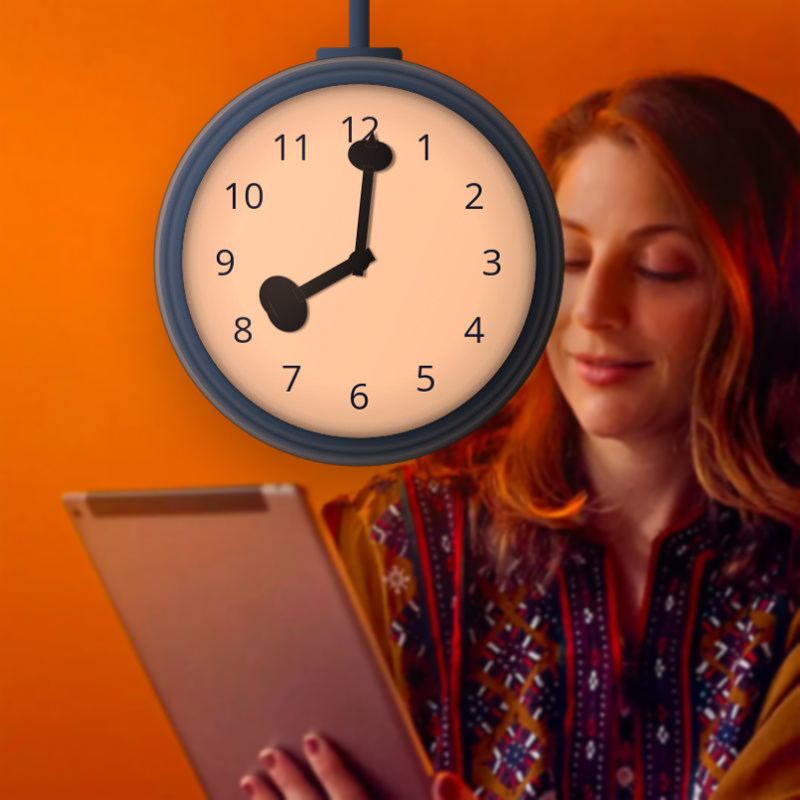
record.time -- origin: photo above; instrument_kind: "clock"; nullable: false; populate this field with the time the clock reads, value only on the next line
8:01
